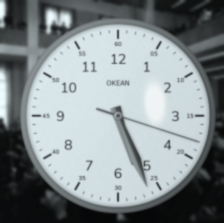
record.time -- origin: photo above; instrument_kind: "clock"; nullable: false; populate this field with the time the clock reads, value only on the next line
5:26:18
